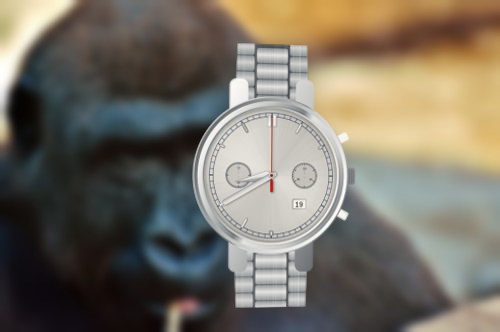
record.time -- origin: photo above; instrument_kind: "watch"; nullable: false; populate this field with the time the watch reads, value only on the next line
8:40
